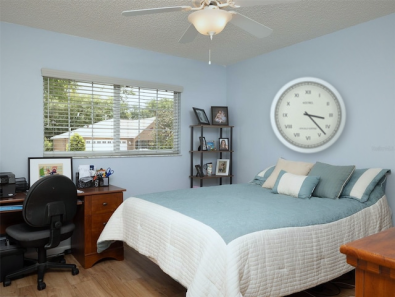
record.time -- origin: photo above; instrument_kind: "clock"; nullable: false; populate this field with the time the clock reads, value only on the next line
3:23
